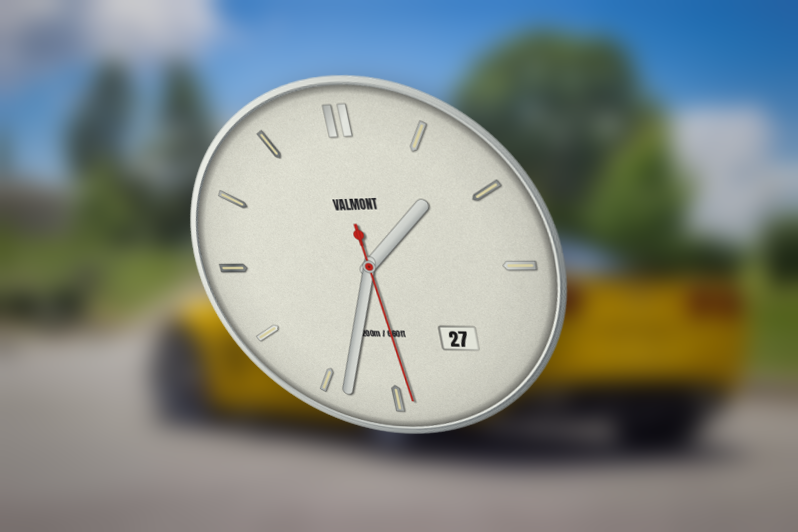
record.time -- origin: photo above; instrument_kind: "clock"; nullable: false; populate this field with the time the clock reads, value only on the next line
1:33:29
